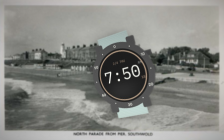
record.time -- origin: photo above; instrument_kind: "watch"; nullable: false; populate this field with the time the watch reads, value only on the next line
7:50
